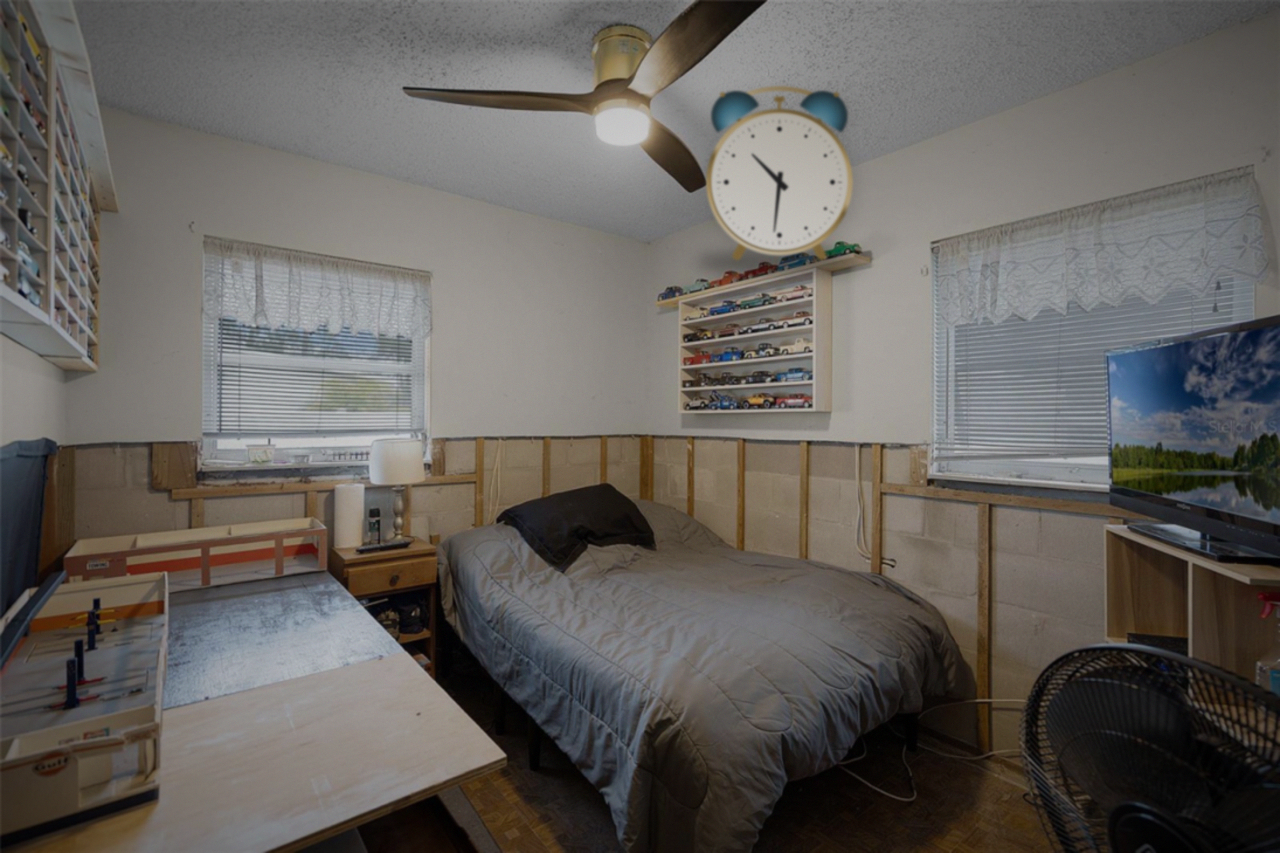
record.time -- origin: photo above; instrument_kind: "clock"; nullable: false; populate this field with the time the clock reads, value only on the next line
10:31
